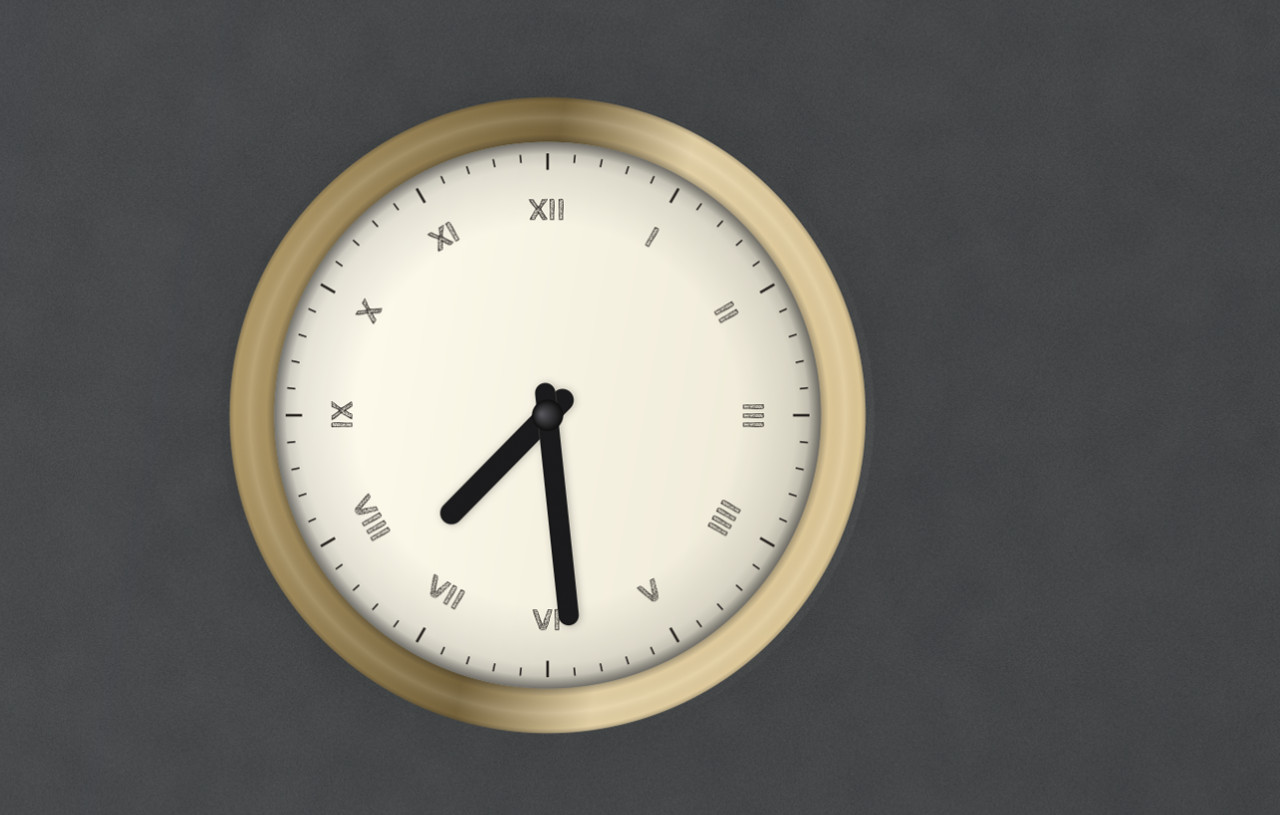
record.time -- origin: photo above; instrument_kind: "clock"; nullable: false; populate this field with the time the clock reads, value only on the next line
7:29
